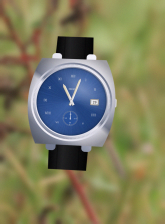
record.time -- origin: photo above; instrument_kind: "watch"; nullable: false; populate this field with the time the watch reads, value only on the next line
11:03
